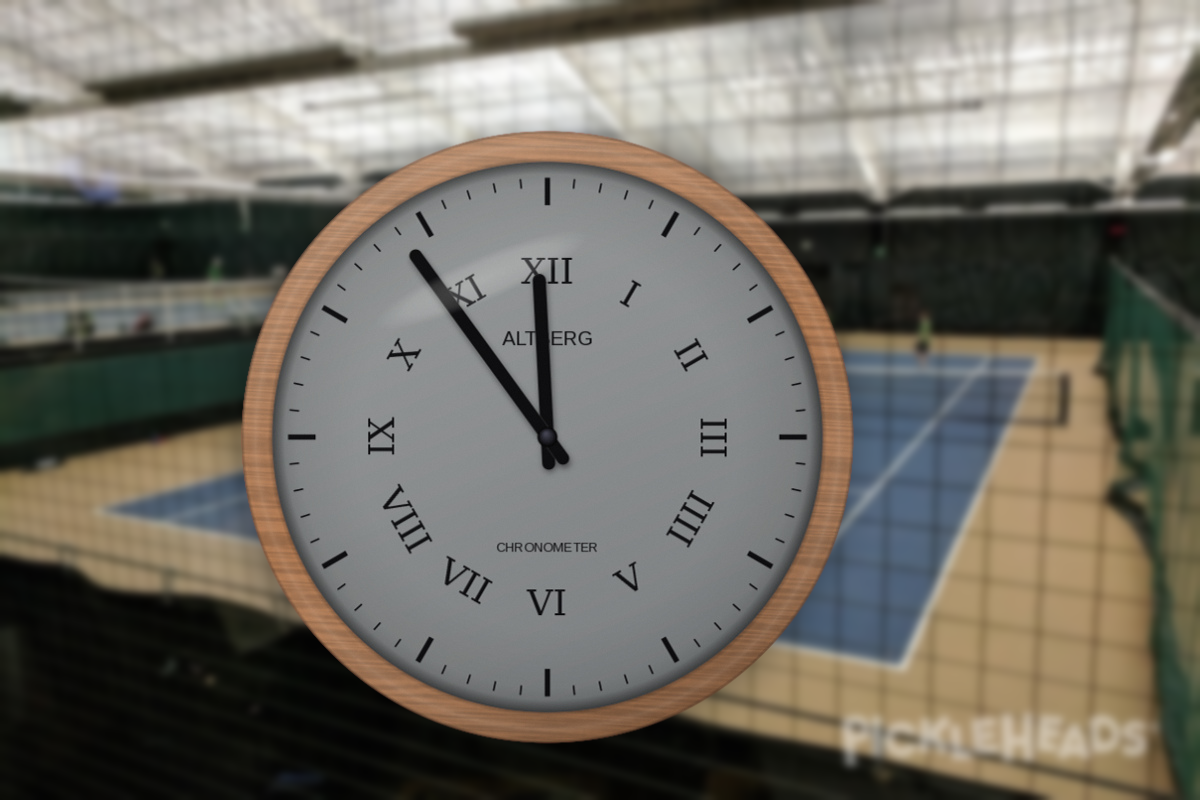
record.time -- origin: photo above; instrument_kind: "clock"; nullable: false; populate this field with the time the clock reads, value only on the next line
11:54
